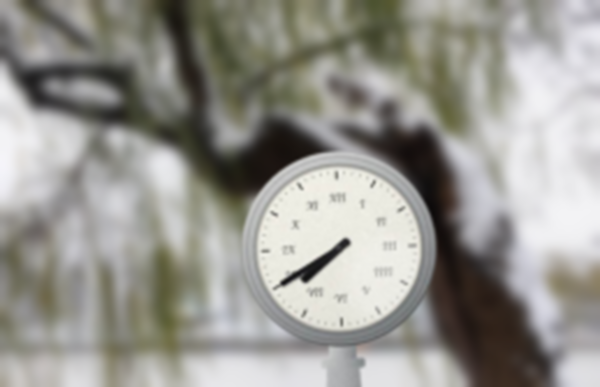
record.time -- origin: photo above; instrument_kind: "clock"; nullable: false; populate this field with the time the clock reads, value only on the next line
7:40
